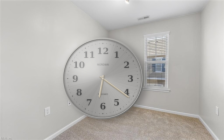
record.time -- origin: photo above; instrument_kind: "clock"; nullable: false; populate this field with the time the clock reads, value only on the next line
6:21
